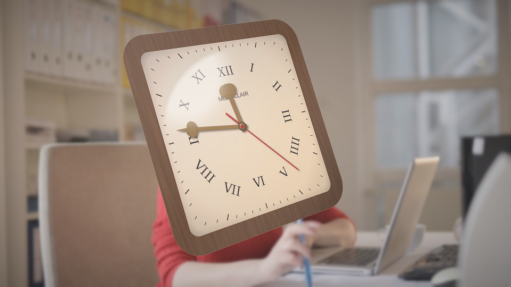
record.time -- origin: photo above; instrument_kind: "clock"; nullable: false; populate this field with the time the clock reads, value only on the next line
11:46:23
